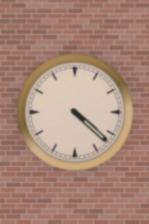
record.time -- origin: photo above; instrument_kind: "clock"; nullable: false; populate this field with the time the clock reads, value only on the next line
4:22
